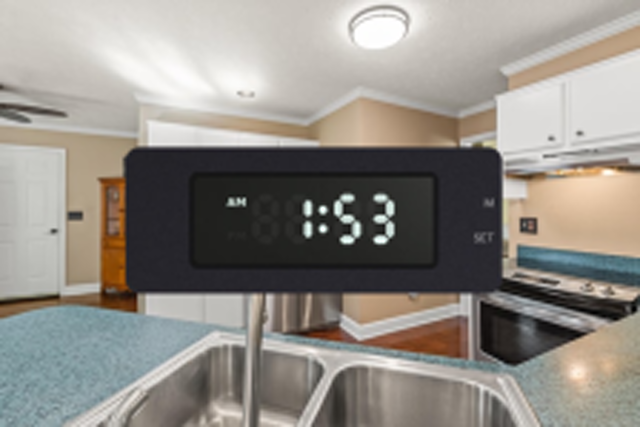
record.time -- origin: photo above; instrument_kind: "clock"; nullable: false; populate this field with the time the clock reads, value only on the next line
1:53
